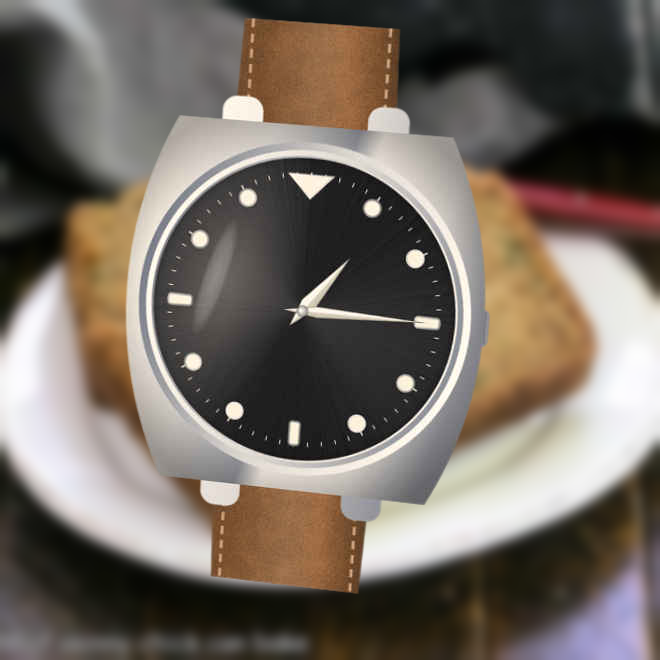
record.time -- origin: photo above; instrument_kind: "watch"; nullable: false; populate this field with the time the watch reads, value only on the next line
1:15
